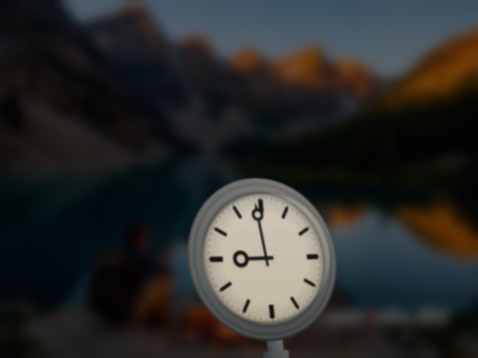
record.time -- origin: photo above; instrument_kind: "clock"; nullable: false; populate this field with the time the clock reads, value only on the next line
8:59
